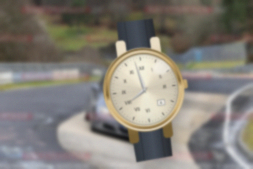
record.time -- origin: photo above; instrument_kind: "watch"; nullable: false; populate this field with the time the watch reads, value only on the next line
7:58
